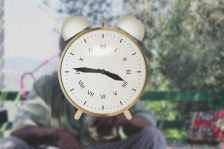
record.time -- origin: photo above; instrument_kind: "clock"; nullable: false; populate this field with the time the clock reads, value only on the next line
3:46
